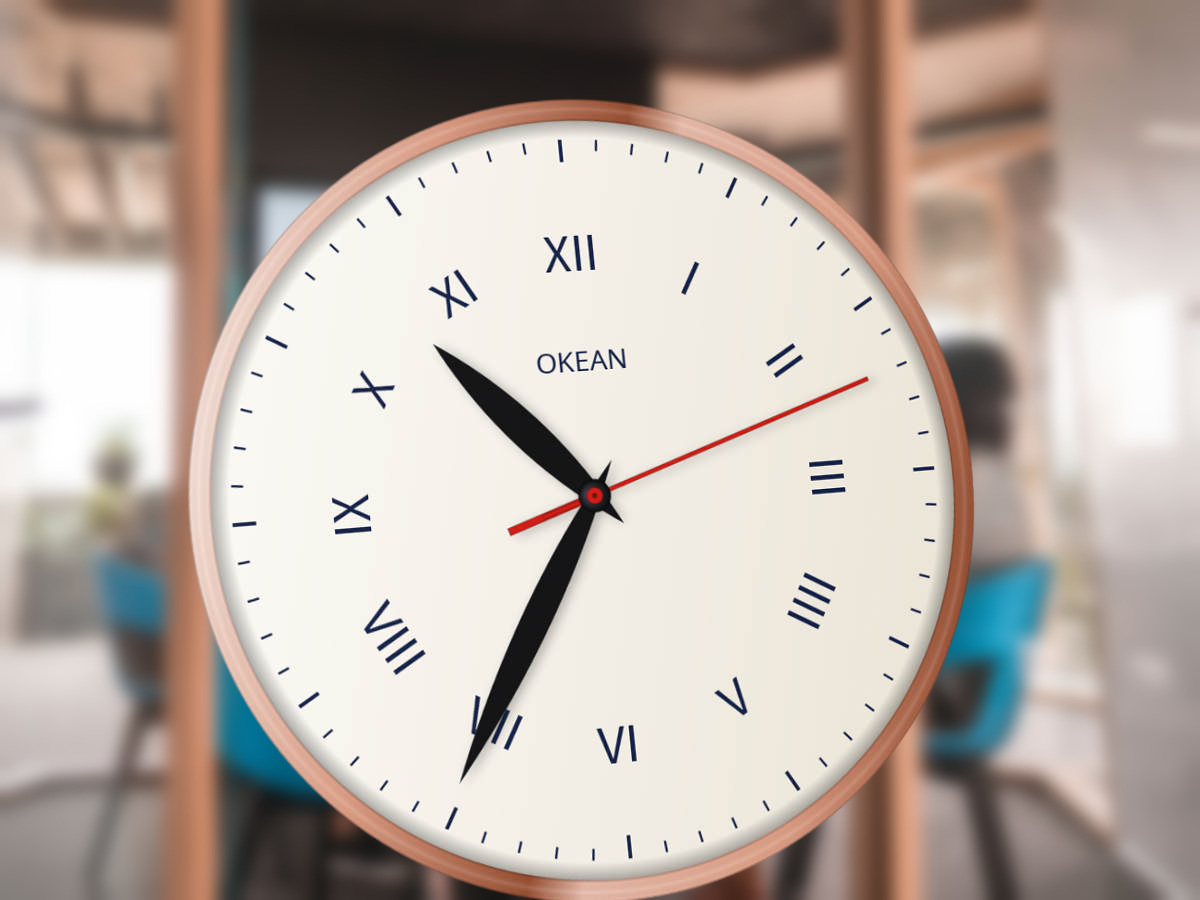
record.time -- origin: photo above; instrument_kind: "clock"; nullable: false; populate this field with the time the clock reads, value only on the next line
10:35:12
